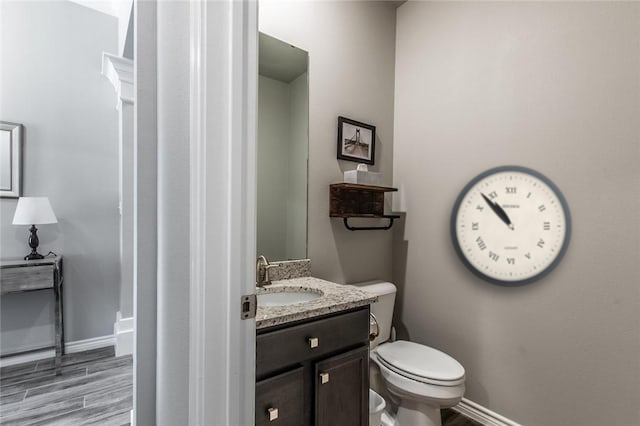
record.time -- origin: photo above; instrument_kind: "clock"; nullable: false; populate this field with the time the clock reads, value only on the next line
10:53
